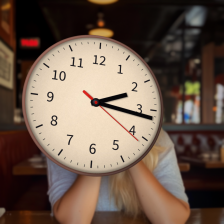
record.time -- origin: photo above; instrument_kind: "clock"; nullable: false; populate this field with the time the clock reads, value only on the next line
2:16:21
